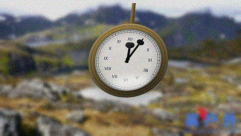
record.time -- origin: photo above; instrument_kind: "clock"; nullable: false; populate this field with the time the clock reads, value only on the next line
12:05
